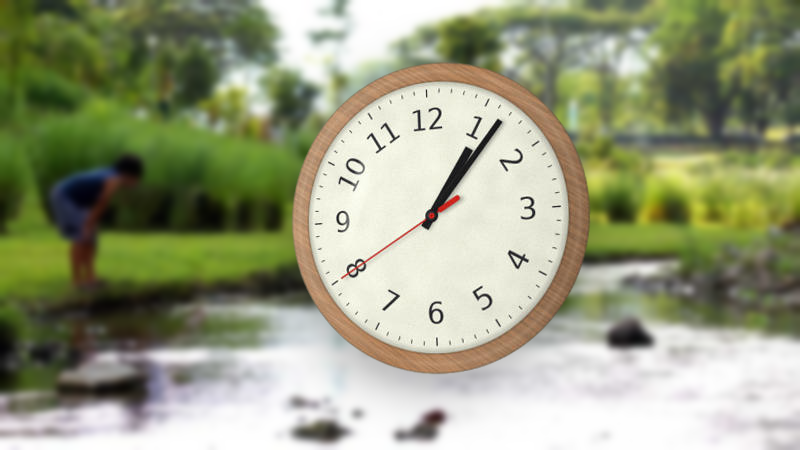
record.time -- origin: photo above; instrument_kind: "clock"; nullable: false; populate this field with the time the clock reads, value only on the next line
1:06:40
